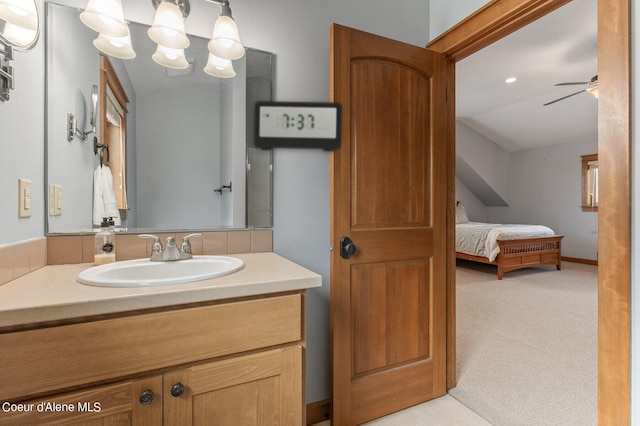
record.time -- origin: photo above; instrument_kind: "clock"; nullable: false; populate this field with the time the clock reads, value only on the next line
7:37
